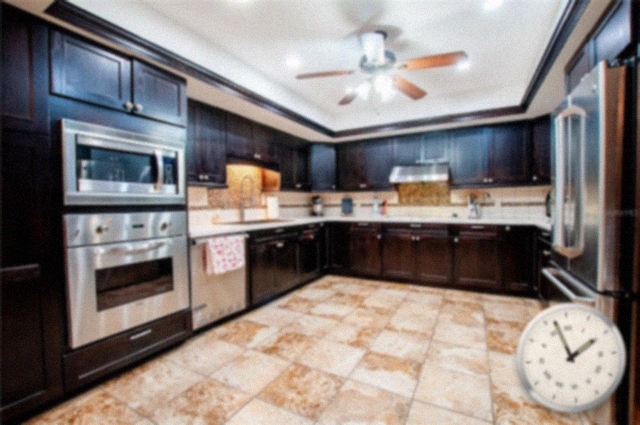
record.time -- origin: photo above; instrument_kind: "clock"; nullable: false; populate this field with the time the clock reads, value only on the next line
1:57
